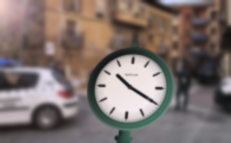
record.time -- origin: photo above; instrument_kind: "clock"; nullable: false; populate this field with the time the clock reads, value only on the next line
10:20
